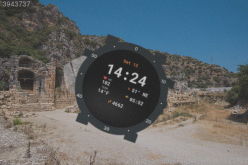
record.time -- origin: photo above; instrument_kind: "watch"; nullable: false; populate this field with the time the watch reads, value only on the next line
14:24
